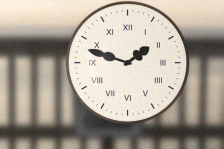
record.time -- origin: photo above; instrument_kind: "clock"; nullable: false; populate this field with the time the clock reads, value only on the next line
1:48
